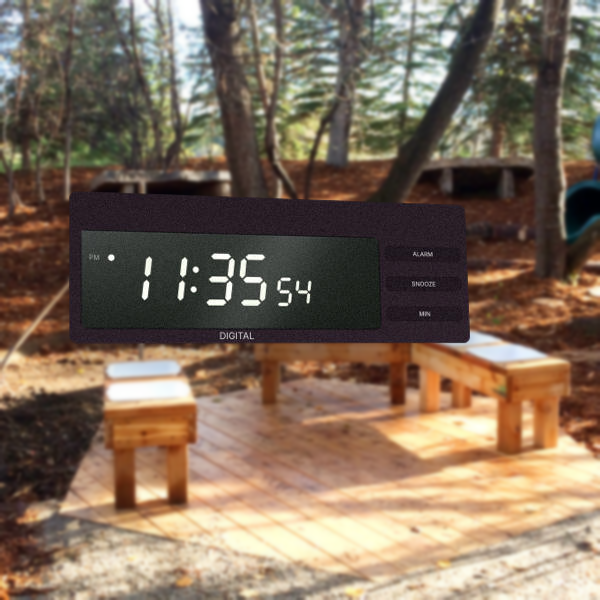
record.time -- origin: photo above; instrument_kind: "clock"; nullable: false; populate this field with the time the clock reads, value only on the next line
11:35:54
